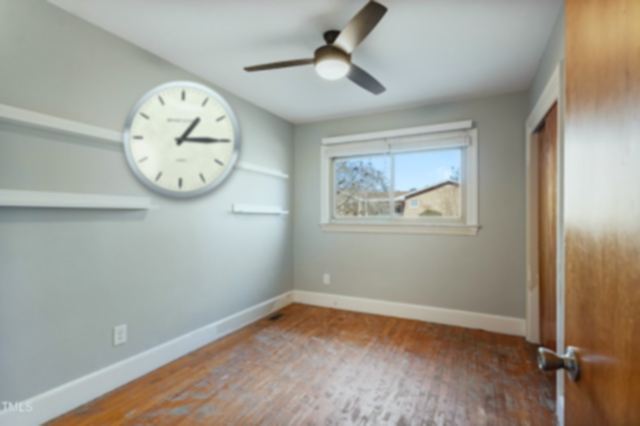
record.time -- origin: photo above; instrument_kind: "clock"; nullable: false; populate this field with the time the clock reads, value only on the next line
1:15
